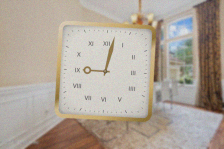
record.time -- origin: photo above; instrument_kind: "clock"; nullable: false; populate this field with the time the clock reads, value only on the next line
9:02
